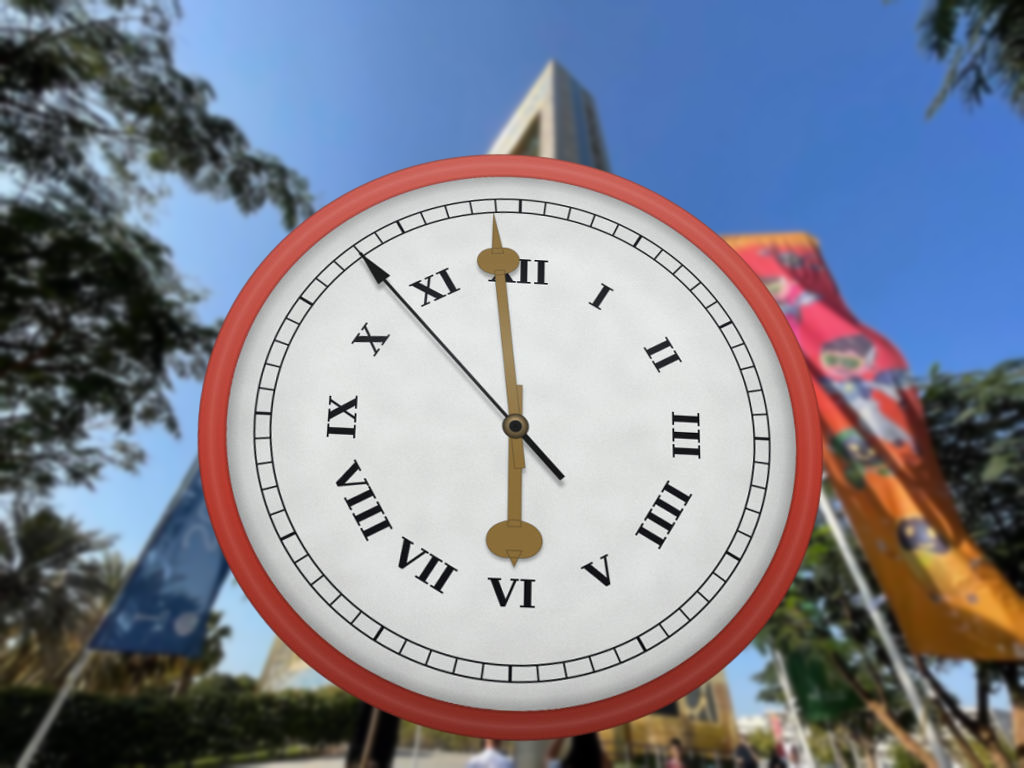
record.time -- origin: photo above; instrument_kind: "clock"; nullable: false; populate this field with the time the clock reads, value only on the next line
5:58:53
